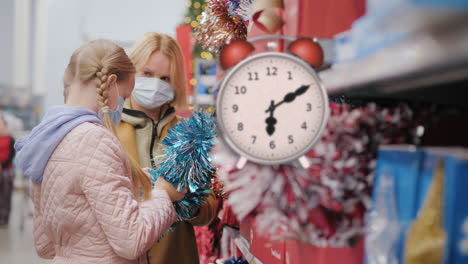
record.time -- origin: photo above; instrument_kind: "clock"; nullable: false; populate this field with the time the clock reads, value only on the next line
6:10
